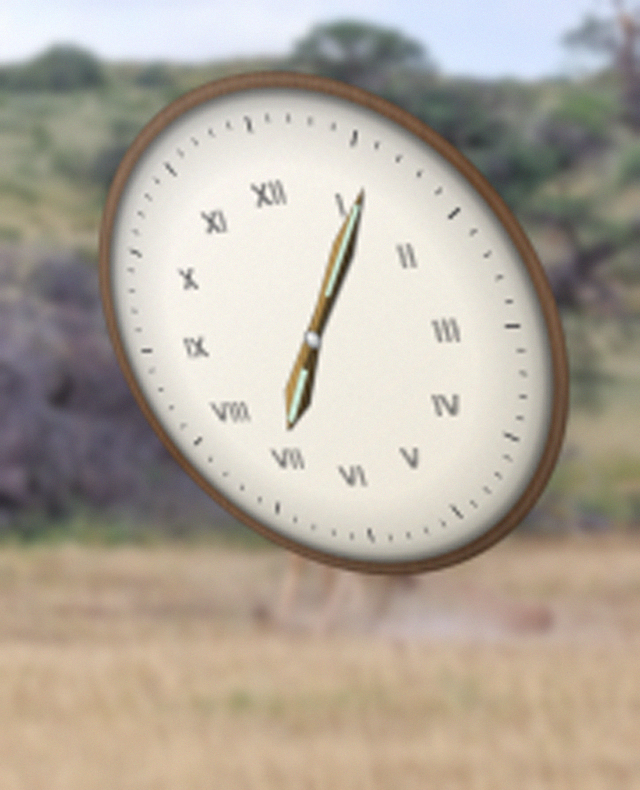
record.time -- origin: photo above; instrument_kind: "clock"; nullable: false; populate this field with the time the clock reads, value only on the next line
7:06
